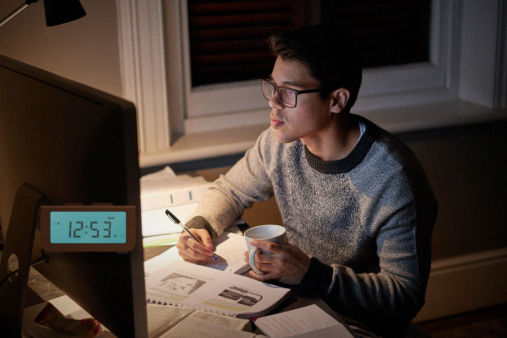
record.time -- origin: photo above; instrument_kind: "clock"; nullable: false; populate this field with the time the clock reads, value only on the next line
12:53
